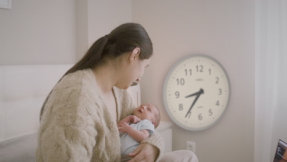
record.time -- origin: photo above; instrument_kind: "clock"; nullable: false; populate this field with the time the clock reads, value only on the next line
8:36
